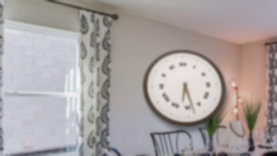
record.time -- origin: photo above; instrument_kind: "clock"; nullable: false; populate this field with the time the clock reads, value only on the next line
6:28
